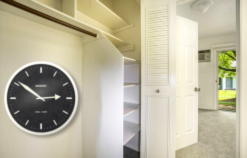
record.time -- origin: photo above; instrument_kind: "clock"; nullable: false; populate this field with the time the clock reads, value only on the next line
2:51
